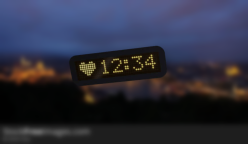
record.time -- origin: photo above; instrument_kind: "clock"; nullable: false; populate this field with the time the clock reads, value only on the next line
12:34
